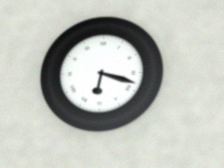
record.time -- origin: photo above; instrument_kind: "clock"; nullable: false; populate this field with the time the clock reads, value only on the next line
6:18
